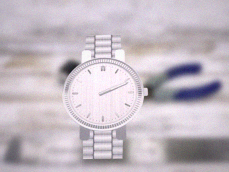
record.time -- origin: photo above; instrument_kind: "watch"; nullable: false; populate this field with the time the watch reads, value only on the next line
2:11
